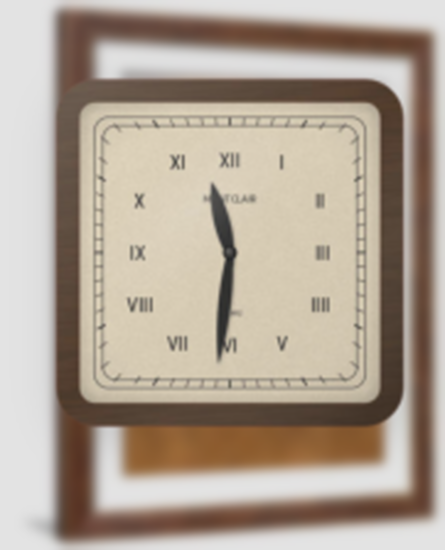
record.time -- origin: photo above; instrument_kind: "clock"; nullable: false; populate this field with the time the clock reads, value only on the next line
11:31
